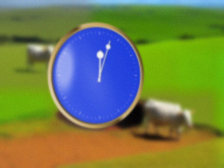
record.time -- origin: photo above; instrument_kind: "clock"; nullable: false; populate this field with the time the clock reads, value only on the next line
12:03
